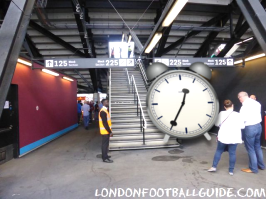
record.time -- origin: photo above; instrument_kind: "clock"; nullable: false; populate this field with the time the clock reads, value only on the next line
12:35
